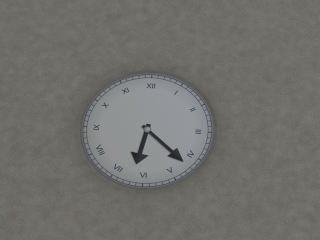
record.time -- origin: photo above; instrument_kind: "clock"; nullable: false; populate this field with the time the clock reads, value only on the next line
6:22
